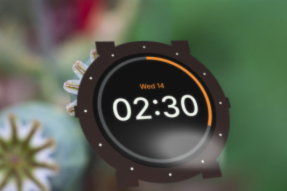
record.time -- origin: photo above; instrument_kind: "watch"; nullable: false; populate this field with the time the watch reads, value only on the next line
2:30
